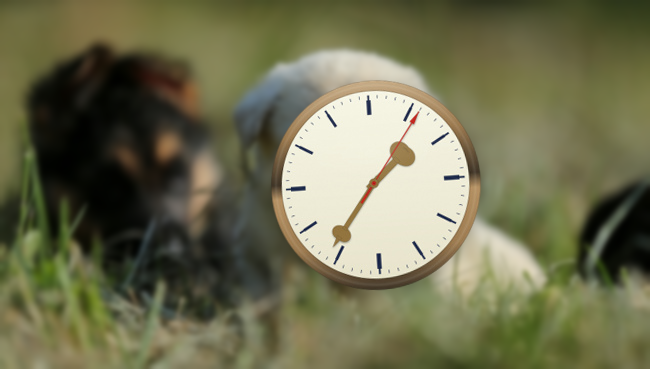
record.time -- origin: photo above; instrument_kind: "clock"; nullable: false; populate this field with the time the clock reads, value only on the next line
1:36:06
